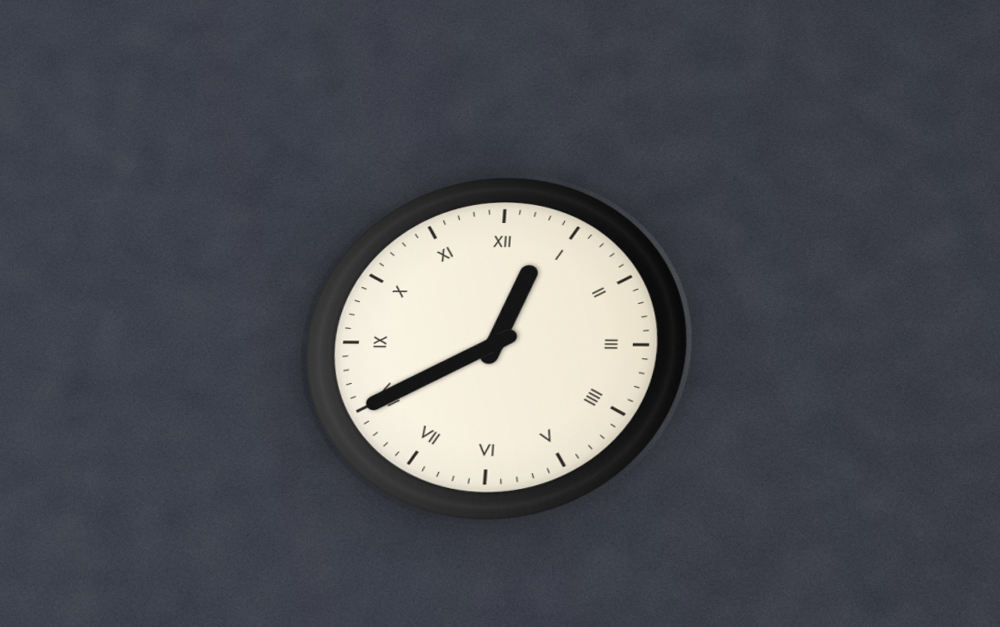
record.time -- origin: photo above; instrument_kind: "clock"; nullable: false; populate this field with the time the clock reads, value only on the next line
12:40
